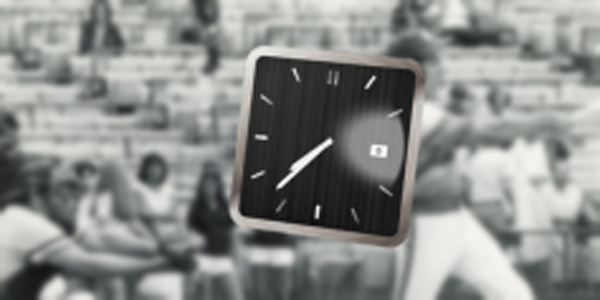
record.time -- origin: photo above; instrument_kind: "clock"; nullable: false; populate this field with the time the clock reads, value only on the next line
7:37
